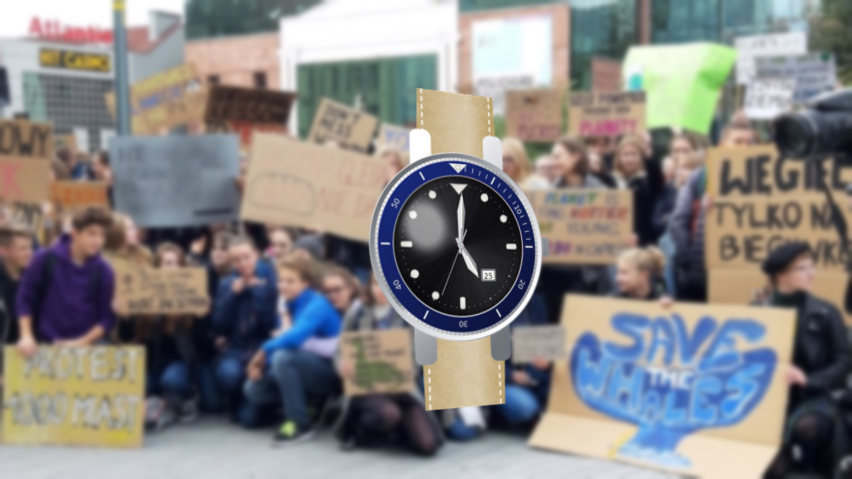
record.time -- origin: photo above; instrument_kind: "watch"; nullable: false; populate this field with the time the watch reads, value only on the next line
5:00:34
